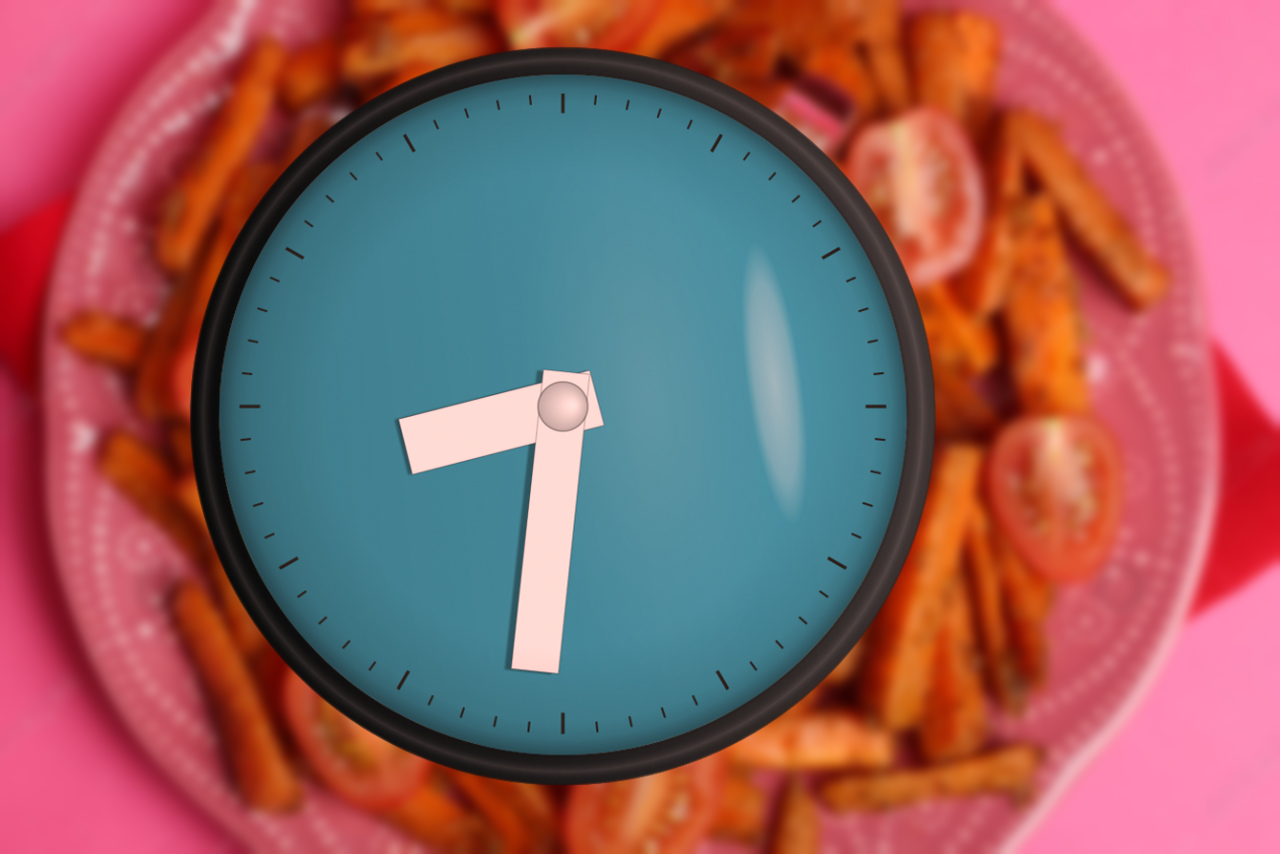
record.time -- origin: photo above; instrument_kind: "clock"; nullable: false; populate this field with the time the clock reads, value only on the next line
8:31
